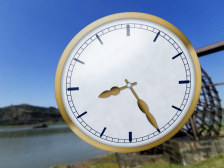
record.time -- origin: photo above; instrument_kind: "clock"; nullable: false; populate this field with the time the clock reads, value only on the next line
8:25
